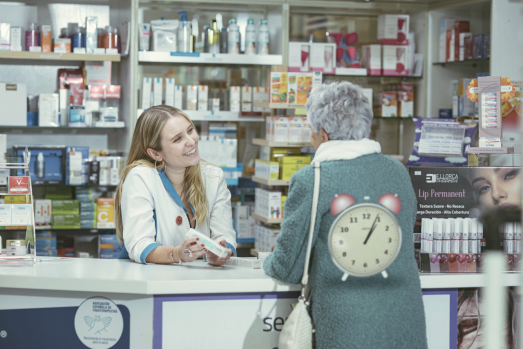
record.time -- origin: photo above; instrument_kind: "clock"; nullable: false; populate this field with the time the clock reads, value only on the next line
1:04
